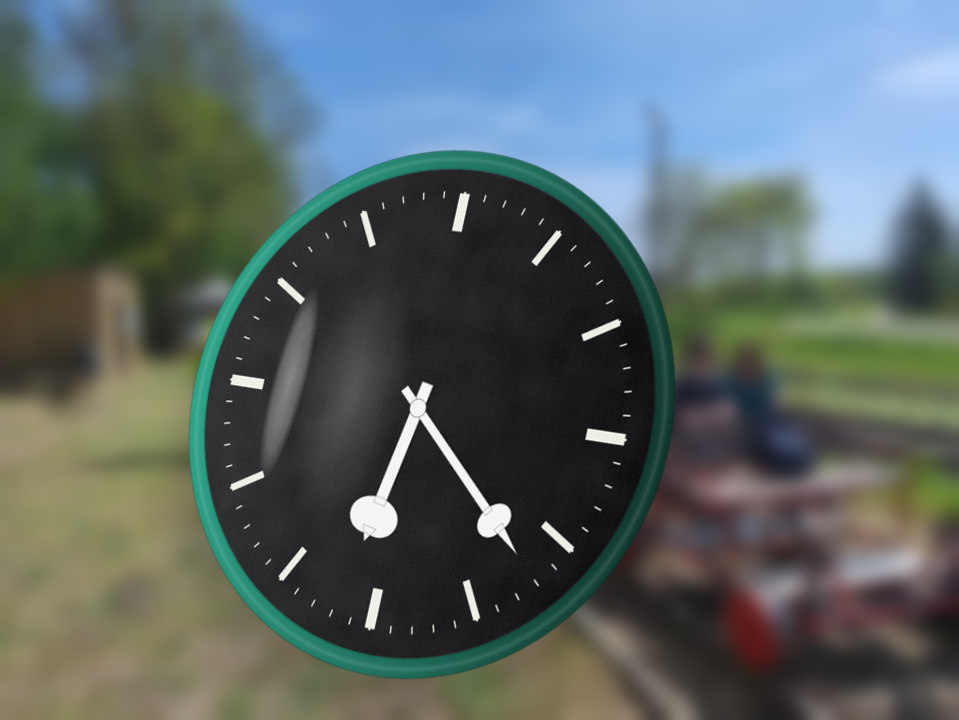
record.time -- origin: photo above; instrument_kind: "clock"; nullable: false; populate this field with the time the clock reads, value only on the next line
6:22
